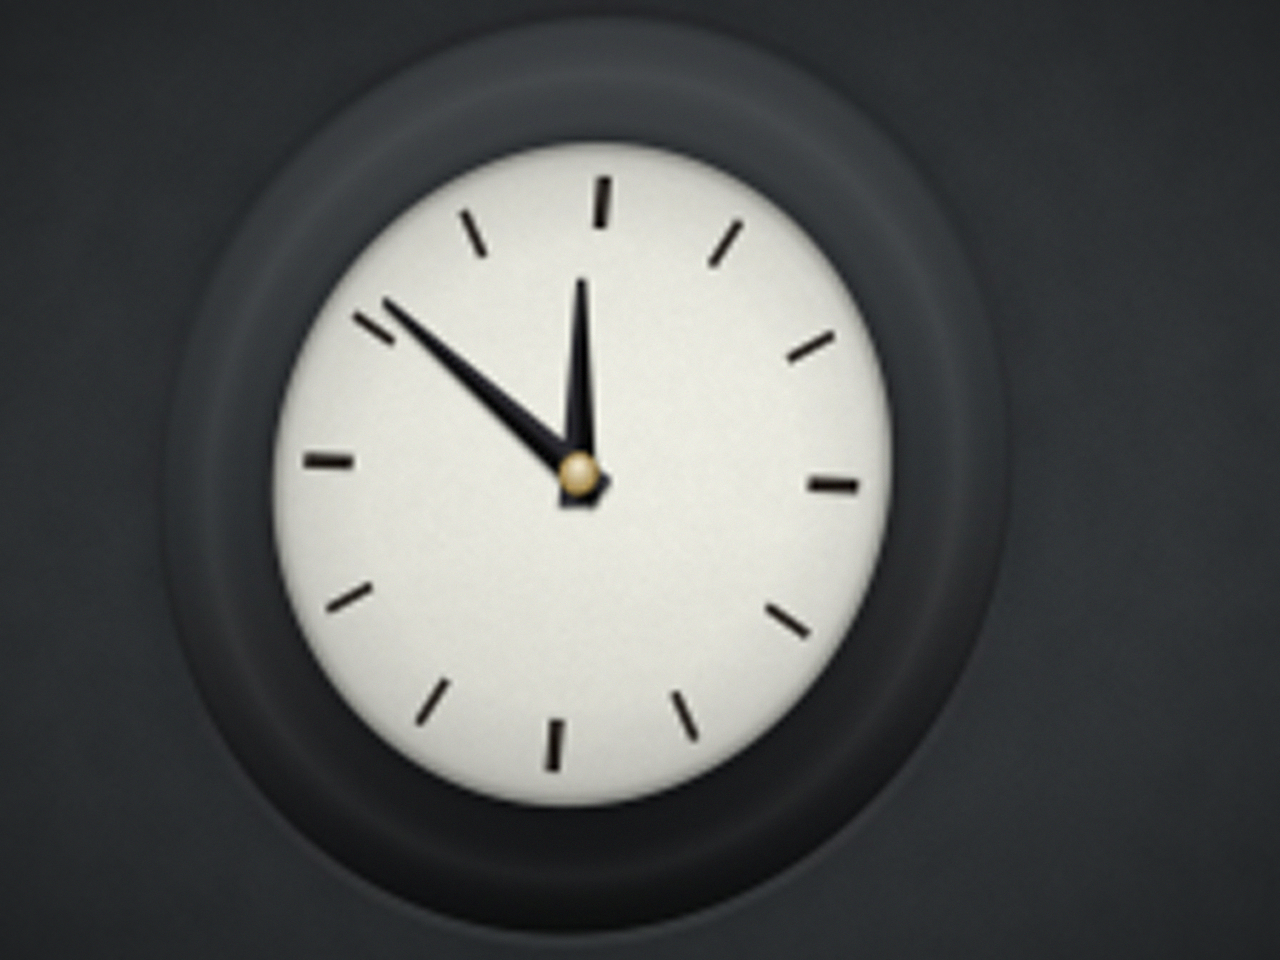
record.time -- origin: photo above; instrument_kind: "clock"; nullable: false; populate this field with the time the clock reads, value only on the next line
11:51
